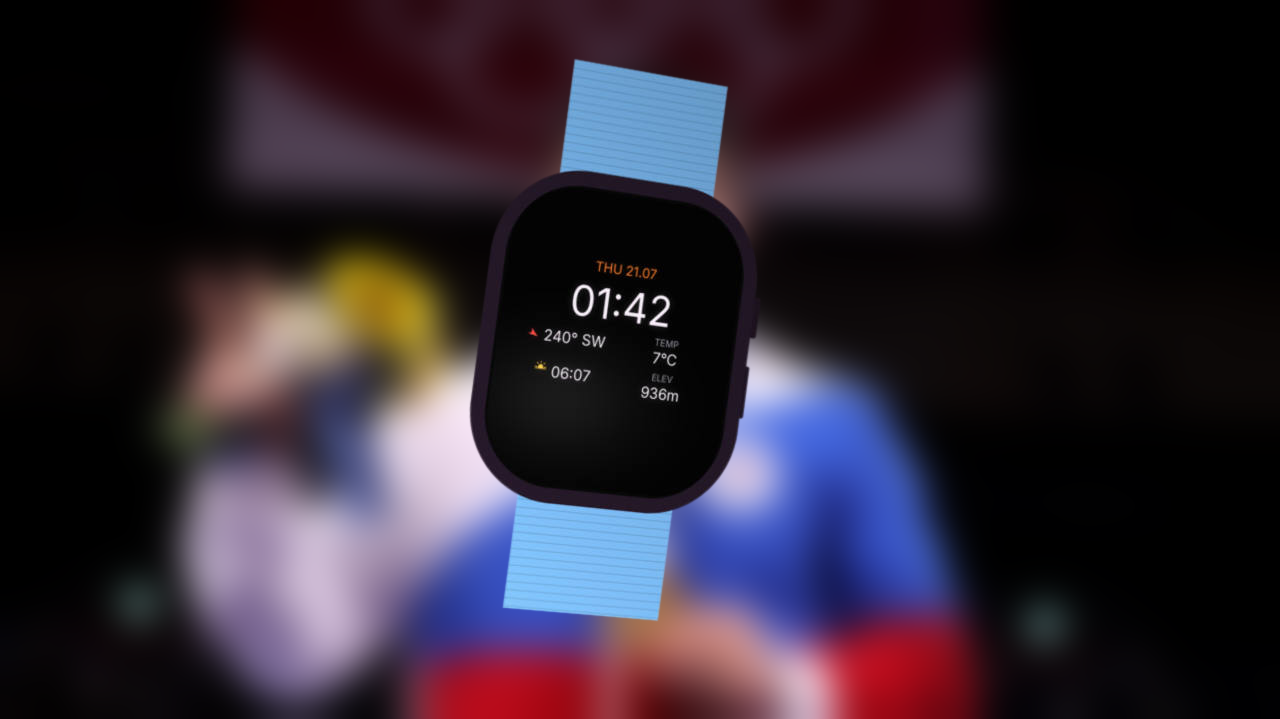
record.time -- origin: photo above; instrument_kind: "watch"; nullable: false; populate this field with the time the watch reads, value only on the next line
1:42
